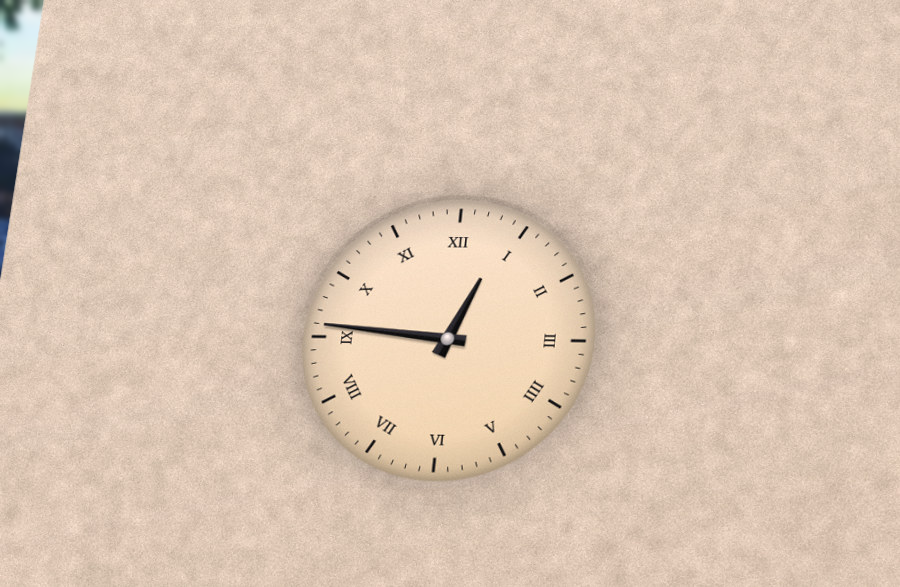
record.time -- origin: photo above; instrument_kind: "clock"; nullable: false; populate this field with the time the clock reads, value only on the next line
12:46
